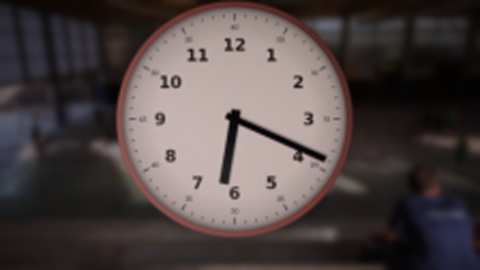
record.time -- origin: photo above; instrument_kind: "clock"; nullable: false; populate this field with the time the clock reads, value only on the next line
6:19
